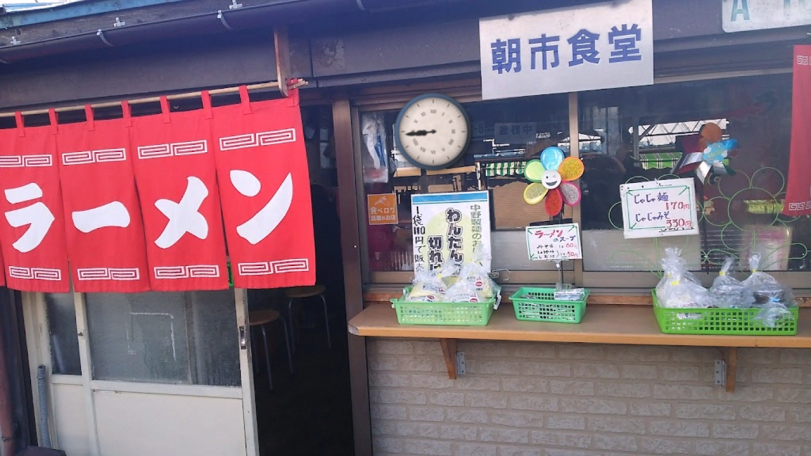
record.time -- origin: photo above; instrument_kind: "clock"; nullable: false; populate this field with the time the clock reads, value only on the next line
8:44
